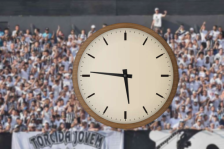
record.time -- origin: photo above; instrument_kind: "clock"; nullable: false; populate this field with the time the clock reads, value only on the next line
5:46
